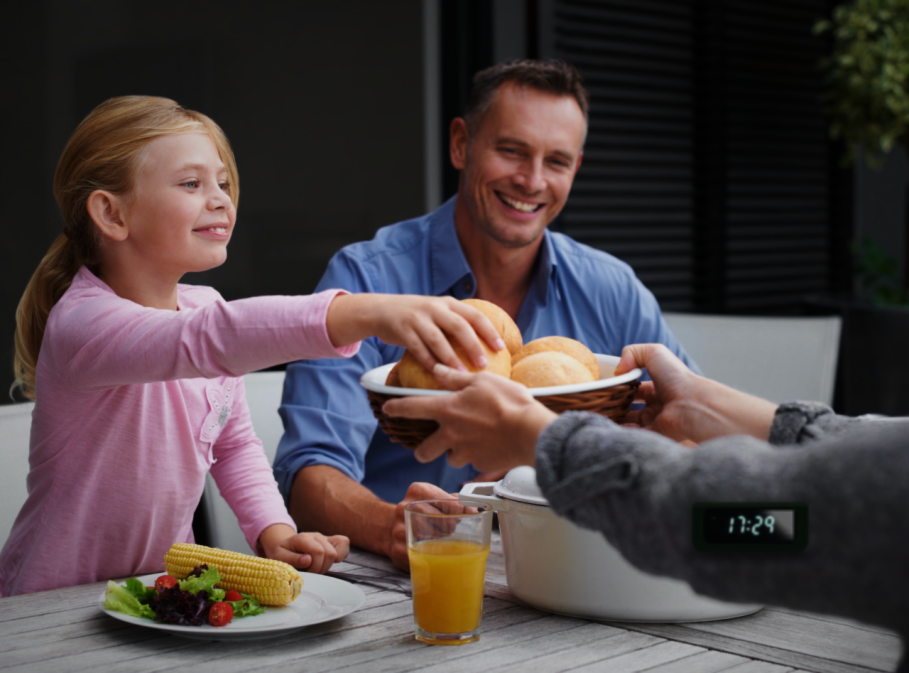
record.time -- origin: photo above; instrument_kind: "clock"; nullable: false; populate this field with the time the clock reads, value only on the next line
17:29
